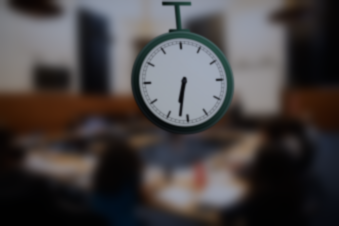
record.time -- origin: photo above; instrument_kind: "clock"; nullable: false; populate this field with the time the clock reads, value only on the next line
6:32
